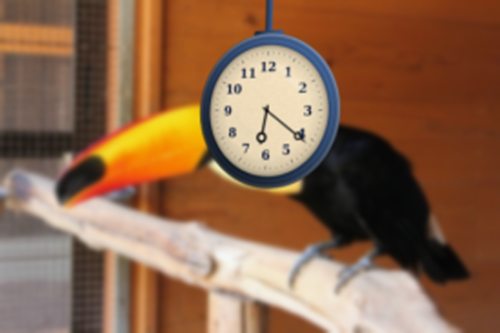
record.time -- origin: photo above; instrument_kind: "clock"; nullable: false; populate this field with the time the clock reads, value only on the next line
6:21
